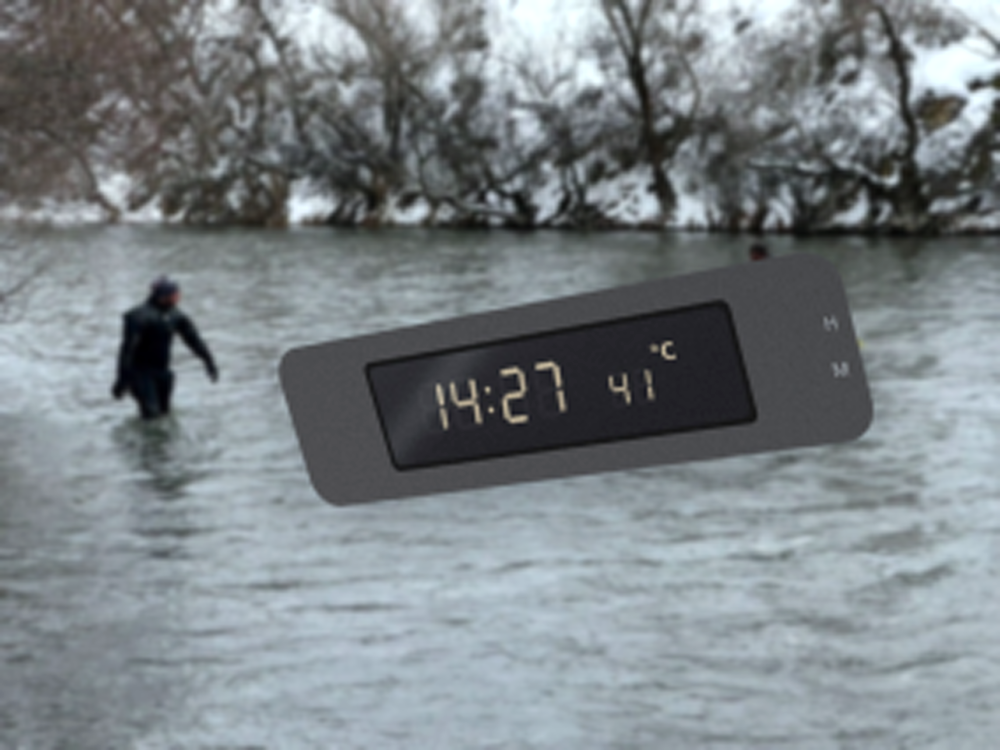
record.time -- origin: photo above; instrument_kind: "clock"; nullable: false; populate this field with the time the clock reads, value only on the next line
14:27
